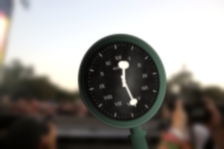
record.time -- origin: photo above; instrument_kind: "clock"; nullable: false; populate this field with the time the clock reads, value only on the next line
12:28
